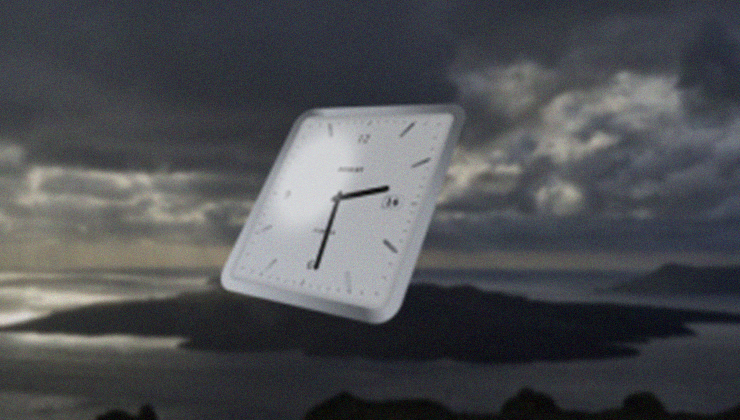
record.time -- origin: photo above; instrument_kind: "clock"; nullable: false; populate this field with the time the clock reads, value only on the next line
2:29
